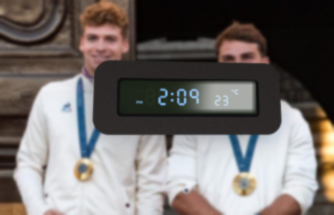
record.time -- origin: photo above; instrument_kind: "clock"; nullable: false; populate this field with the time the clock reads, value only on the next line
2:09
